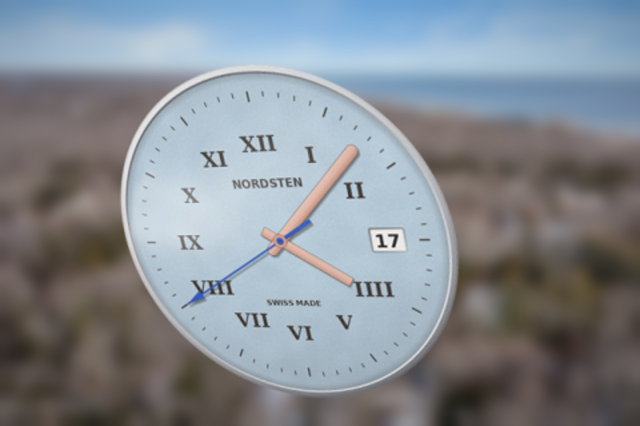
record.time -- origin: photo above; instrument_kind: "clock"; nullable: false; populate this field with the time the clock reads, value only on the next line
4:07:40
